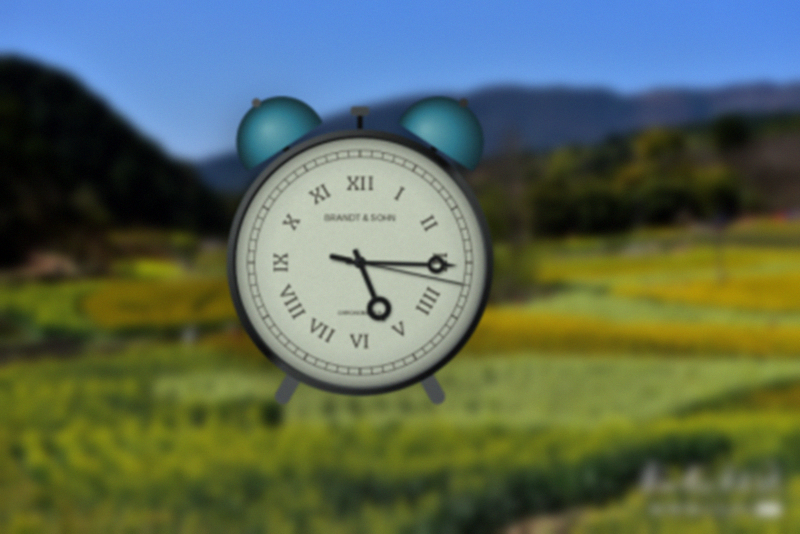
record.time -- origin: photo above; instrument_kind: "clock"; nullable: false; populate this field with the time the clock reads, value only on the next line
5:15:17
